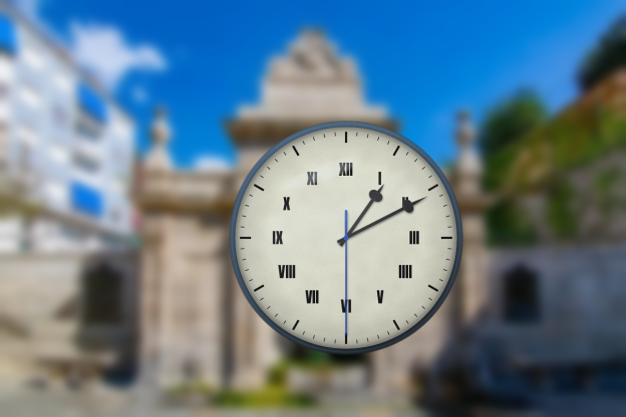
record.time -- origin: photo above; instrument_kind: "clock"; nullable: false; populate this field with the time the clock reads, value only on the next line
1:10:30
